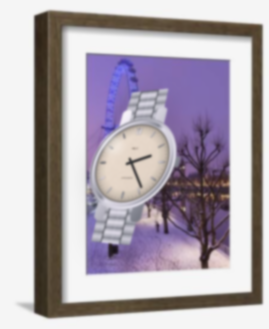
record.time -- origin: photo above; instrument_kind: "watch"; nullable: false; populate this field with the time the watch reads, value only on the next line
2:24
